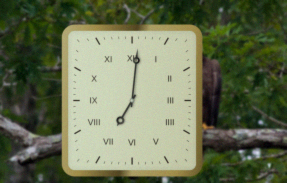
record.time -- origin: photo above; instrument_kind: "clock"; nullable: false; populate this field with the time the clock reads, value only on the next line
7:01
